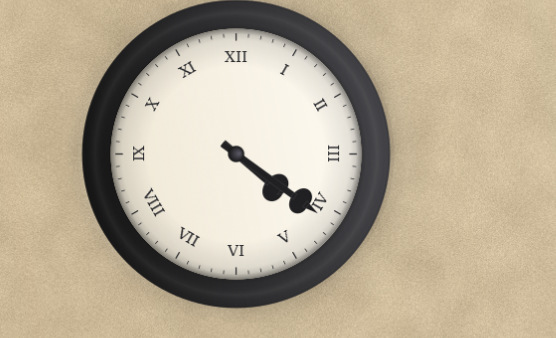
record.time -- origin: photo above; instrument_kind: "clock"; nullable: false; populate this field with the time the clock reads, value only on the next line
4:21
